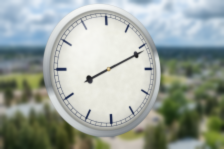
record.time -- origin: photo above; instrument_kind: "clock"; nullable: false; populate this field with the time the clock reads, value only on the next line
8:11
